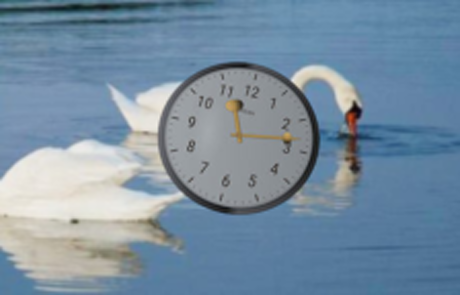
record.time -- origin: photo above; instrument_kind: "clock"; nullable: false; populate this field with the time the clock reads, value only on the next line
11:13
